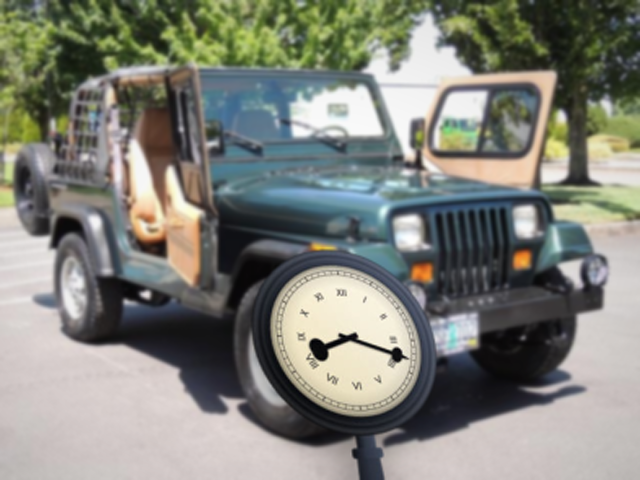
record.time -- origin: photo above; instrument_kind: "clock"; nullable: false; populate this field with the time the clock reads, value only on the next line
8:18
